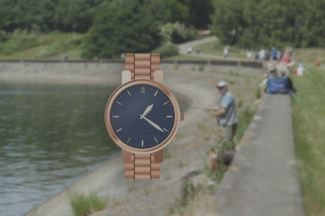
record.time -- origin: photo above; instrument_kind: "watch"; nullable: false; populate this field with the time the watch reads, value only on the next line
1:21
